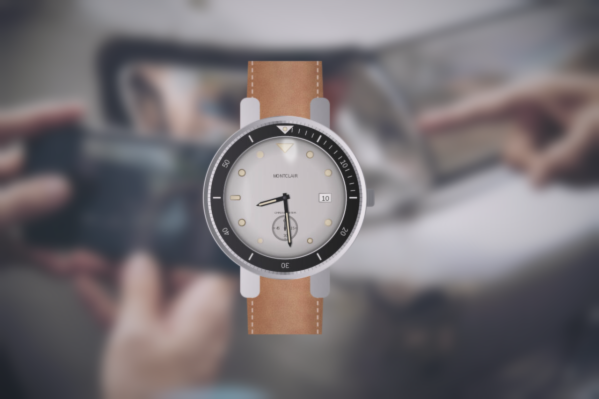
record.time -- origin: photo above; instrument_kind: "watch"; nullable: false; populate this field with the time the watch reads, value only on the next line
8:29
